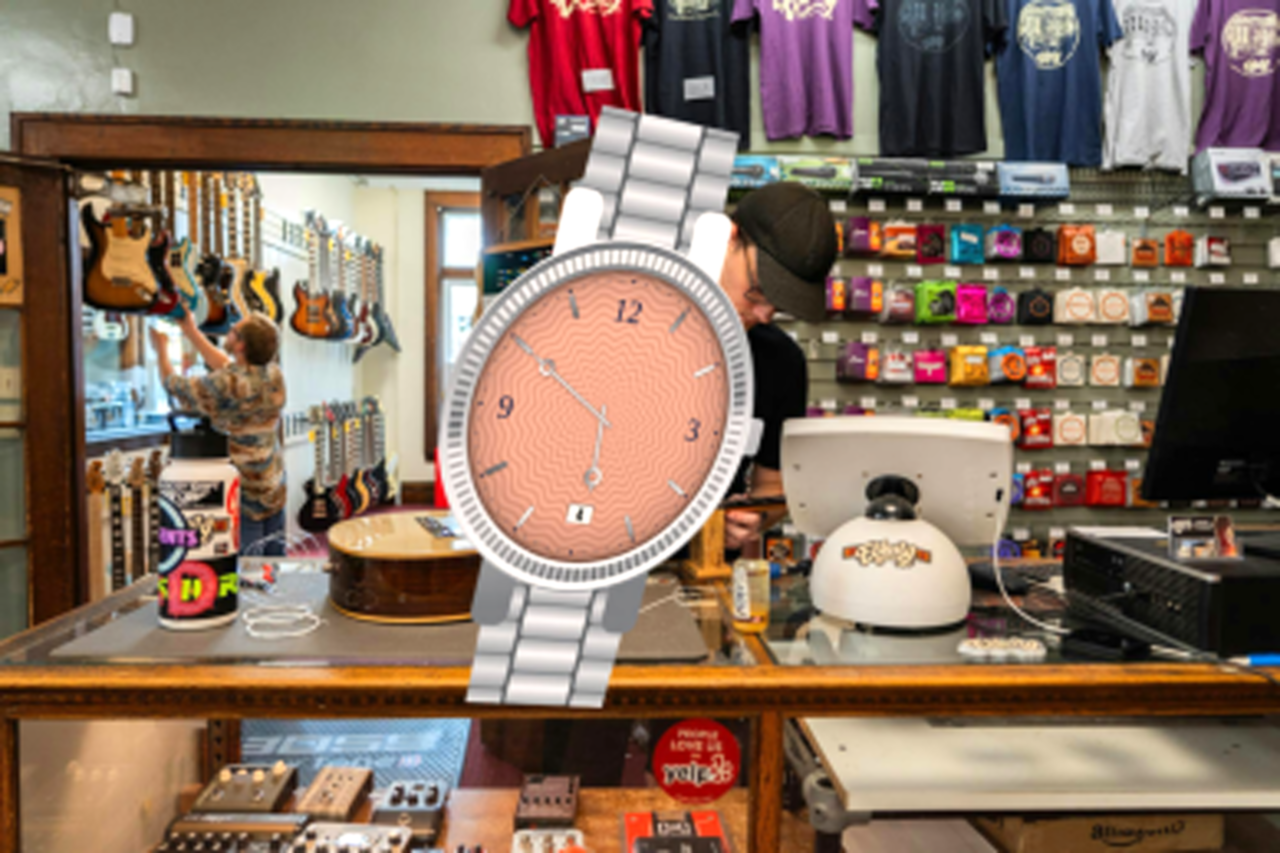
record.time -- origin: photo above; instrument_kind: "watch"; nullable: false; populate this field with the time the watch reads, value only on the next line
5:50
